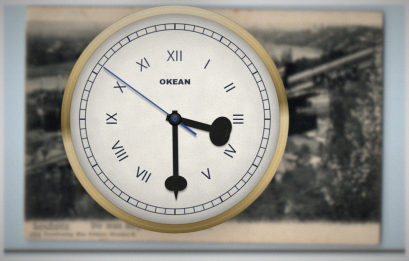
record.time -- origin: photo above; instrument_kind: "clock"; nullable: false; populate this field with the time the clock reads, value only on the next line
3:29:51
